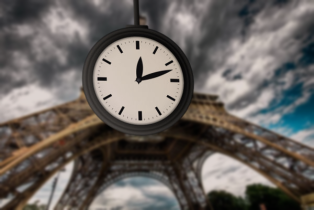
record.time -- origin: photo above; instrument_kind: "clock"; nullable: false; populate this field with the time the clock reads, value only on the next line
12:12
